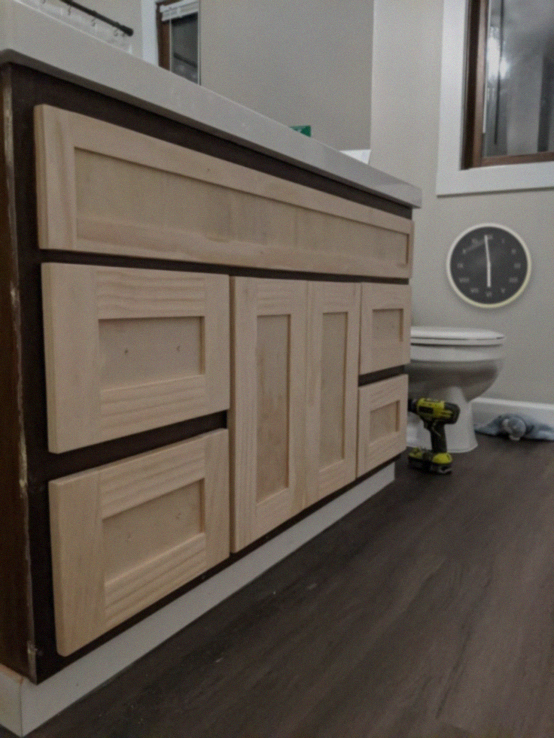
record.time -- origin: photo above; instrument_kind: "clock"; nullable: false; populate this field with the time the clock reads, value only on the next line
5:59
